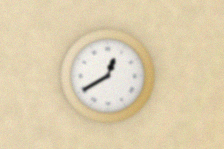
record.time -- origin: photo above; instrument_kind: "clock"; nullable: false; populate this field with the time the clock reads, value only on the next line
12:40
